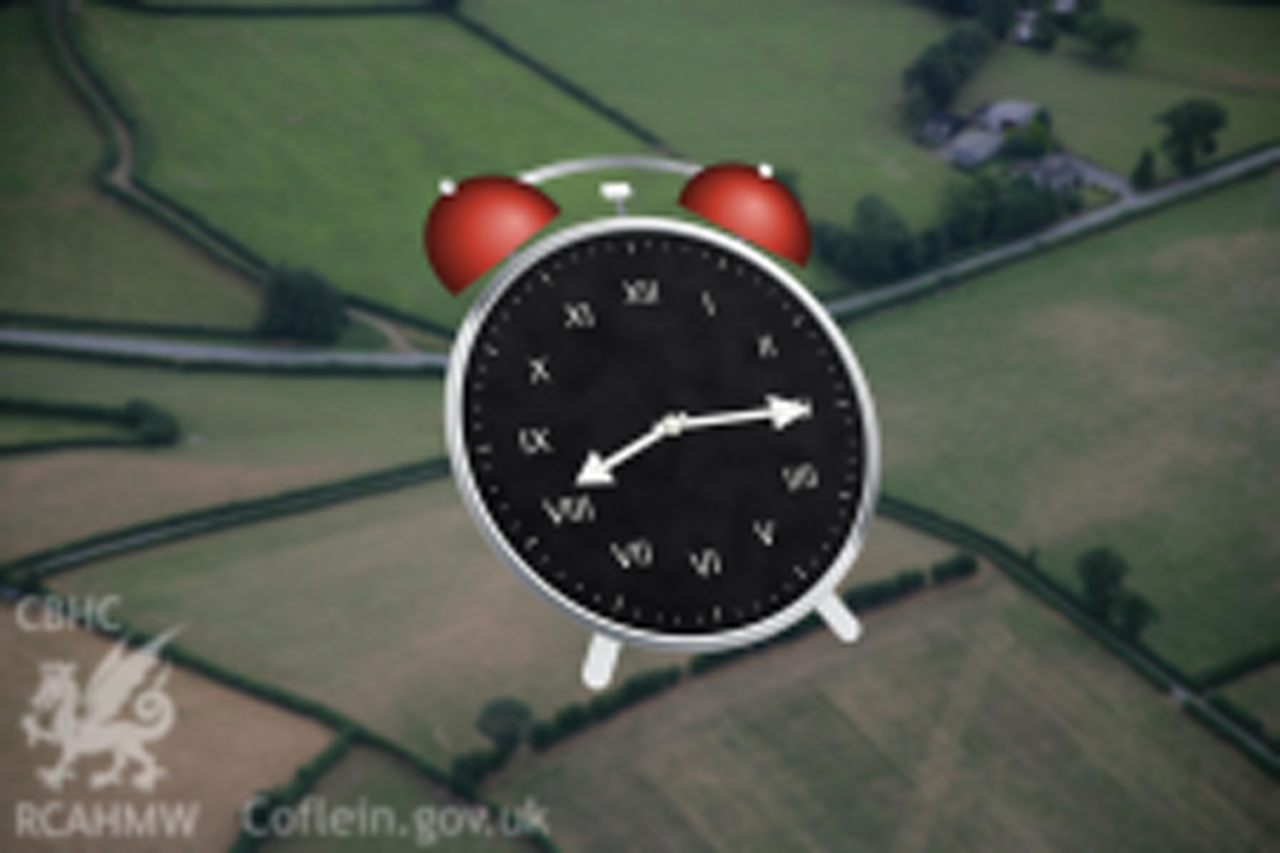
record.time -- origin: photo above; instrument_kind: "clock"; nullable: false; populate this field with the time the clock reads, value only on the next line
8:15
